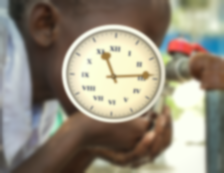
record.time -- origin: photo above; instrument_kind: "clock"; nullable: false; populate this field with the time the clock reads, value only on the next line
11:14
